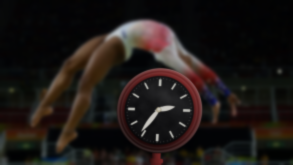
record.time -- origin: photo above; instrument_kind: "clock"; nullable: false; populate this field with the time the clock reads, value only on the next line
2:36
